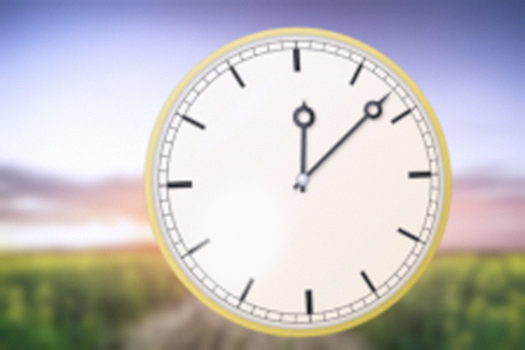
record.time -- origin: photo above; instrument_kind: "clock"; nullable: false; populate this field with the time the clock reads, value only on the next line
12:08
